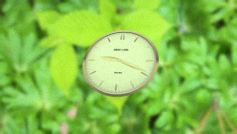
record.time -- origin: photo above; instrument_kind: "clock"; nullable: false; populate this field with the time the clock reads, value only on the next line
9:19
